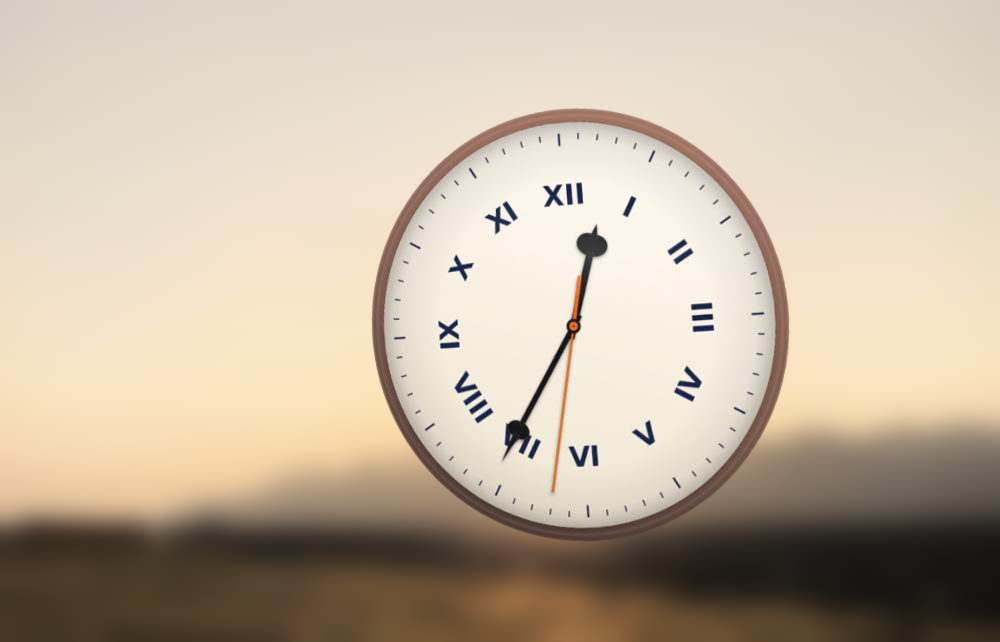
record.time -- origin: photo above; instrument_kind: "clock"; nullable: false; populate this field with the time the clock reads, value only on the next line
12:35:32
